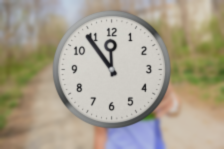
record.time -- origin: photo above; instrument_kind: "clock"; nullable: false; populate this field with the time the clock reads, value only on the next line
11:54
